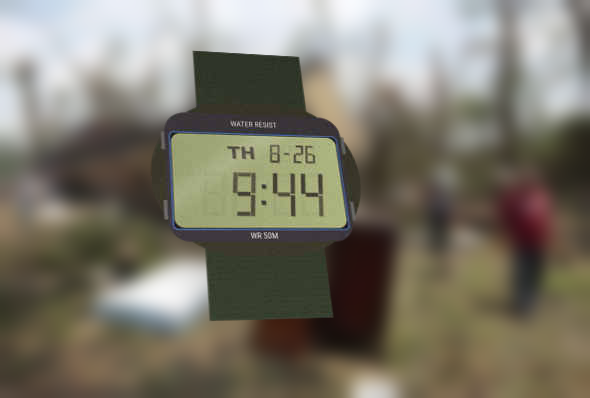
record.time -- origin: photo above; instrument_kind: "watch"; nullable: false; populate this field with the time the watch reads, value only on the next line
9:44
